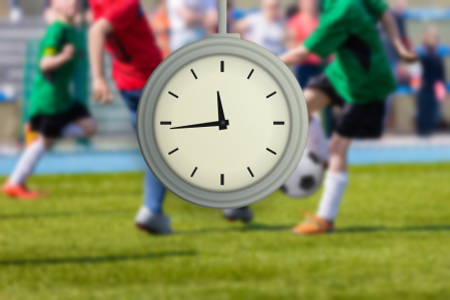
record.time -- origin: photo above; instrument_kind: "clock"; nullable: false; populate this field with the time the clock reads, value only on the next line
11:44
